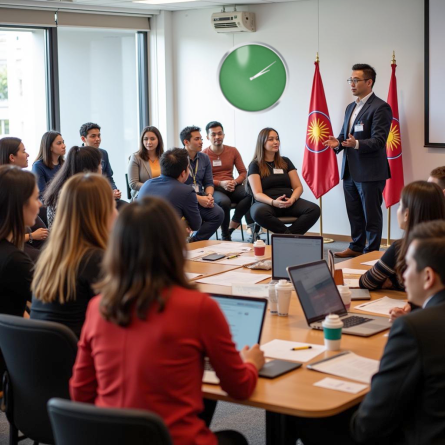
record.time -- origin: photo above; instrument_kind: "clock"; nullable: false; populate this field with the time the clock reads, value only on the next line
2:09
